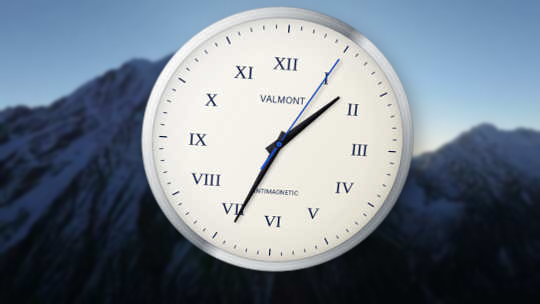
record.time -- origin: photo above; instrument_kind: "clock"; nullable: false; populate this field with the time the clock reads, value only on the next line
1:34:05
